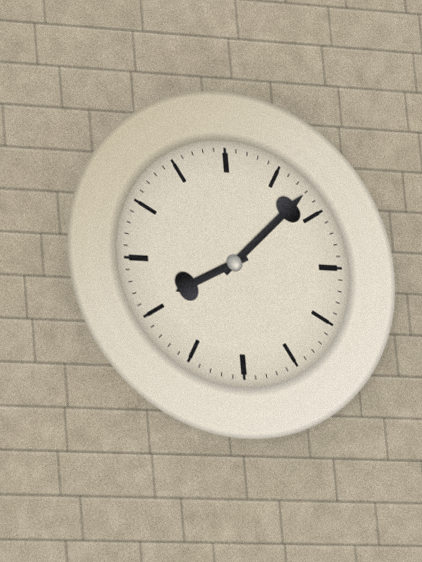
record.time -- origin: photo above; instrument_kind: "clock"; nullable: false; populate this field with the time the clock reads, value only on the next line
8:08
